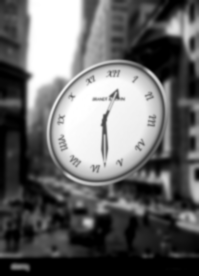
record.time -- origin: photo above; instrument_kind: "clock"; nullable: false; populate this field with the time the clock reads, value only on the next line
12:28
